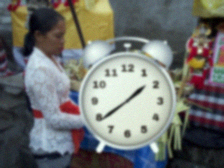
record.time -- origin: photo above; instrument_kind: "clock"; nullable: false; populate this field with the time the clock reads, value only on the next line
1:39
